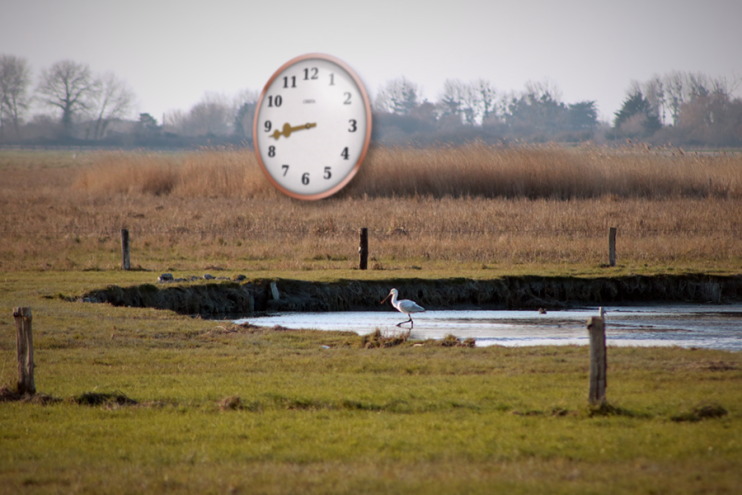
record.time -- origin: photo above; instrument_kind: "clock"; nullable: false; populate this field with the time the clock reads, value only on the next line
8:43
